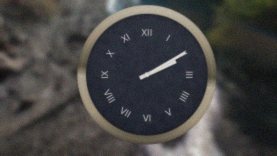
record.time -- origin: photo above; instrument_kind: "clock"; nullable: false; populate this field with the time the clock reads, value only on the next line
2:10
